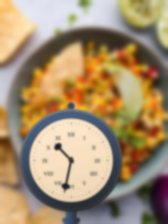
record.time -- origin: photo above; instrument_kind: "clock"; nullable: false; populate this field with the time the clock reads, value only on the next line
10:32
